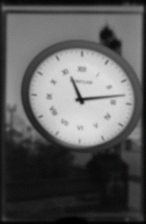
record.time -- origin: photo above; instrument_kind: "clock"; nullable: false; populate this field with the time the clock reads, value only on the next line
11:13
